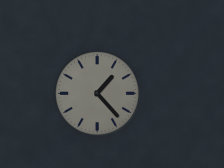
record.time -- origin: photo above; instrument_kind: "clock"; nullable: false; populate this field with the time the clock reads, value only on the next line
1:23
